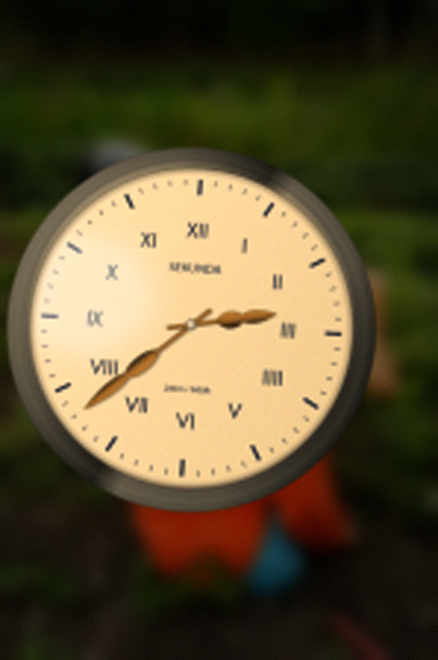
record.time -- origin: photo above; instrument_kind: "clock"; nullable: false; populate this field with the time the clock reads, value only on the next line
2:38
